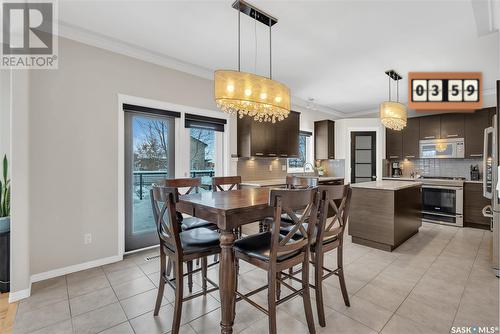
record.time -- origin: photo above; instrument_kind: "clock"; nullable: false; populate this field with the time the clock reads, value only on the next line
3:59
